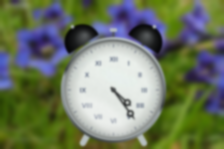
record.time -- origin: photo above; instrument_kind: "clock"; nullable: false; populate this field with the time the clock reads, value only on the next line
4:24
